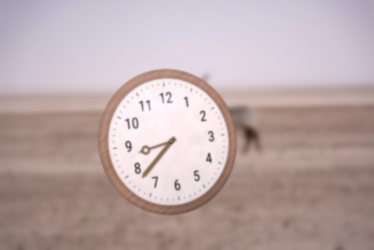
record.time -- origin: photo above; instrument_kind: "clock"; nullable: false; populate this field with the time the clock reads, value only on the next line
8:38
